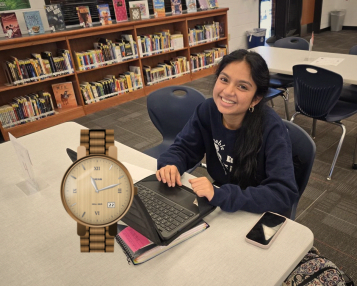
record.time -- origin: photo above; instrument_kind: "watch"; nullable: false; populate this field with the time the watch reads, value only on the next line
11:12
